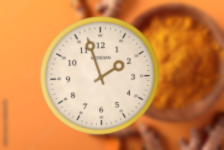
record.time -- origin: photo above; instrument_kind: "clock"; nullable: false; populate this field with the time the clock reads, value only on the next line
1:57
